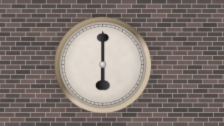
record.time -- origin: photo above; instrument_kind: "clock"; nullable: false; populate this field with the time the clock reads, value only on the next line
6:00
